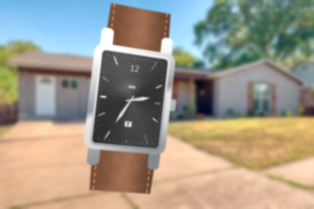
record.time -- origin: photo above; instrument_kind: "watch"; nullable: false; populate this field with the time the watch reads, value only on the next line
2:35
